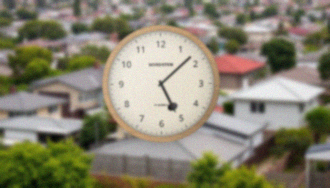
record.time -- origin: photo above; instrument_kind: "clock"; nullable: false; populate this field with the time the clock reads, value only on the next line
5:08
